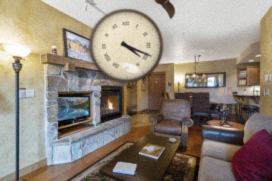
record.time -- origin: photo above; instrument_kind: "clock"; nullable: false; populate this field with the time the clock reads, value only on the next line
4:19
